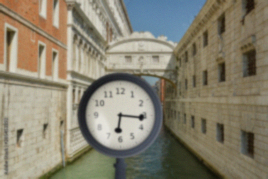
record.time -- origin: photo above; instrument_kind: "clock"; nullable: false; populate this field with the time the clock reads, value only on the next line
6:16
